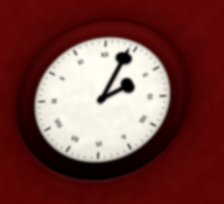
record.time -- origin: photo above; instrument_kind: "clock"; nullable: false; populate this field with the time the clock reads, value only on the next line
2:04
